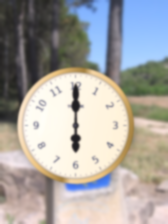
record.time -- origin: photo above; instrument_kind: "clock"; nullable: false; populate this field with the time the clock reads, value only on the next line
6:00
